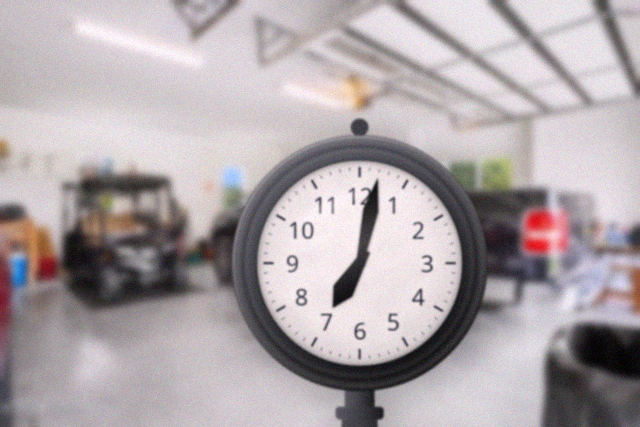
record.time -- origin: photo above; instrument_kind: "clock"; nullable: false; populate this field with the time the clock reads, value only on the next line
7:02
